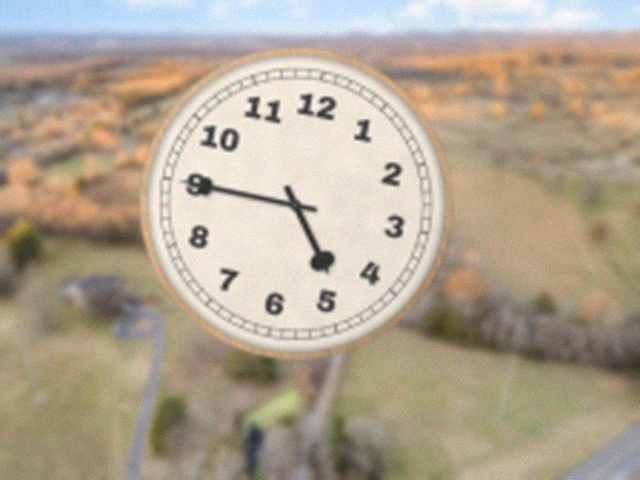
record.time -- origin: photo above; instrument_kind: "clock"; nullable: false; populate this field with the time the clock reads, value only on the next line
4:45
